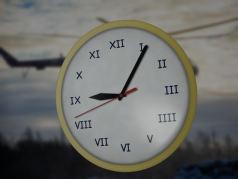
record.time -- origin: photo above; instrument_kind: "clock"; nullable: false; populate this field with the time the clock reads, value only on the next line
9:05:42
